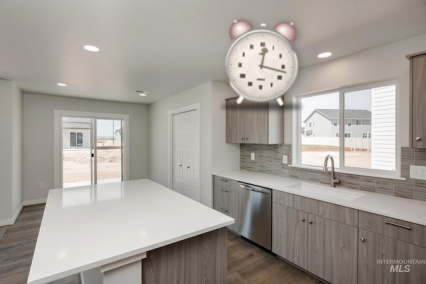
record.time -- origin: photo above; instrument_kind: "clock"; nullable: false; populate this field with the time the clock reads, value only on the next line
12:17
